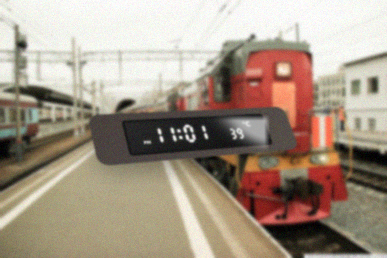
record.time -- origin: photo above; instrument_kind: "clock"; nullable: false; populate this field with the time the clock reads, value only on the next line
11:01
